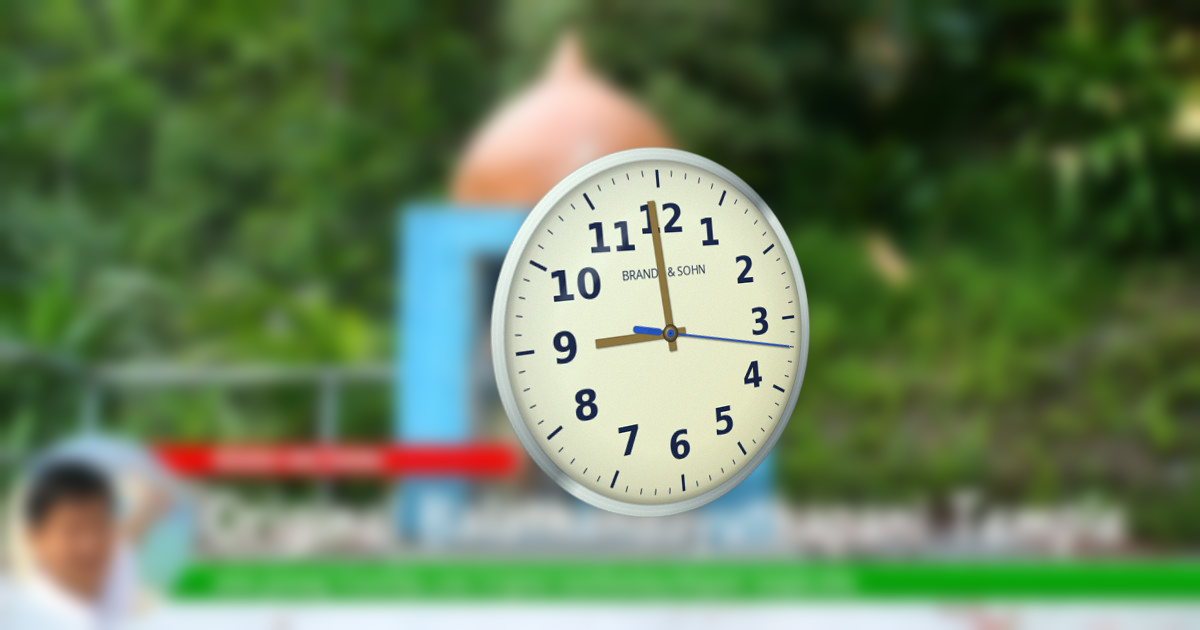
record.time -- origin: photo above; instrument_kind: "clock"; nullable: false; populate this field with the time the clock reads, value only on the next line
8:59:17
